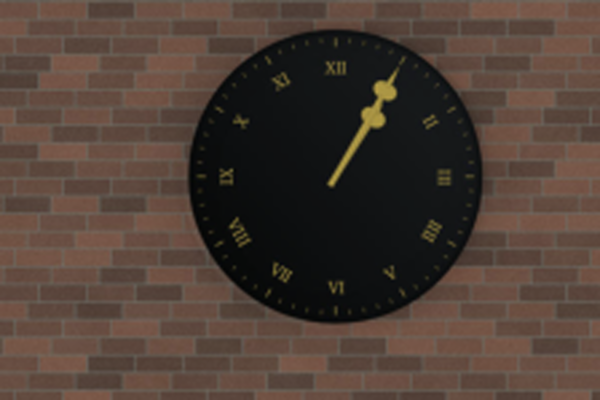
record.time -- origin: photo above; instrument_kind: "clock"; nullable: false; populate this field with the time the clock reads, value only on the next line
1:05
